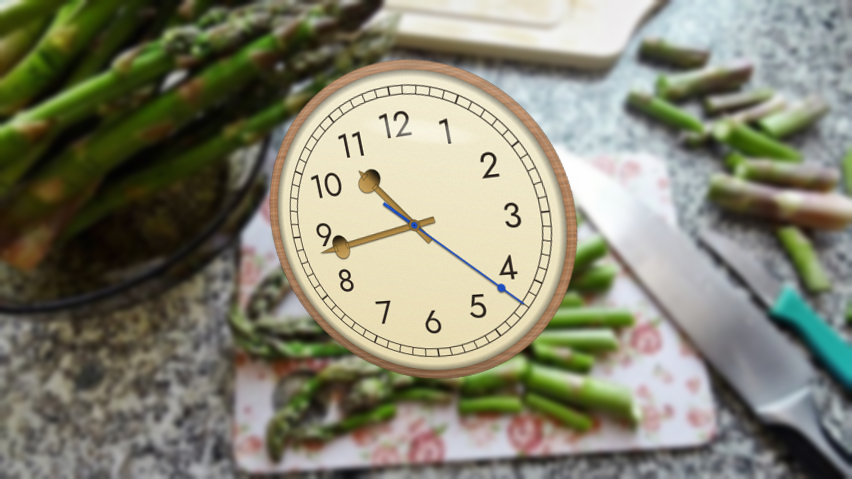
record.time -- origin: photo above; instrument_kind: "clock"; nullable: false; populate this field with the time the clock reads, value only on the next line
10:43:22
